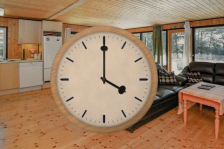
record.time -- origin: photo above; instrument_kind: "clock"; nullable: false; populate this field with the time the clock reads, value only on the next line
4:00
